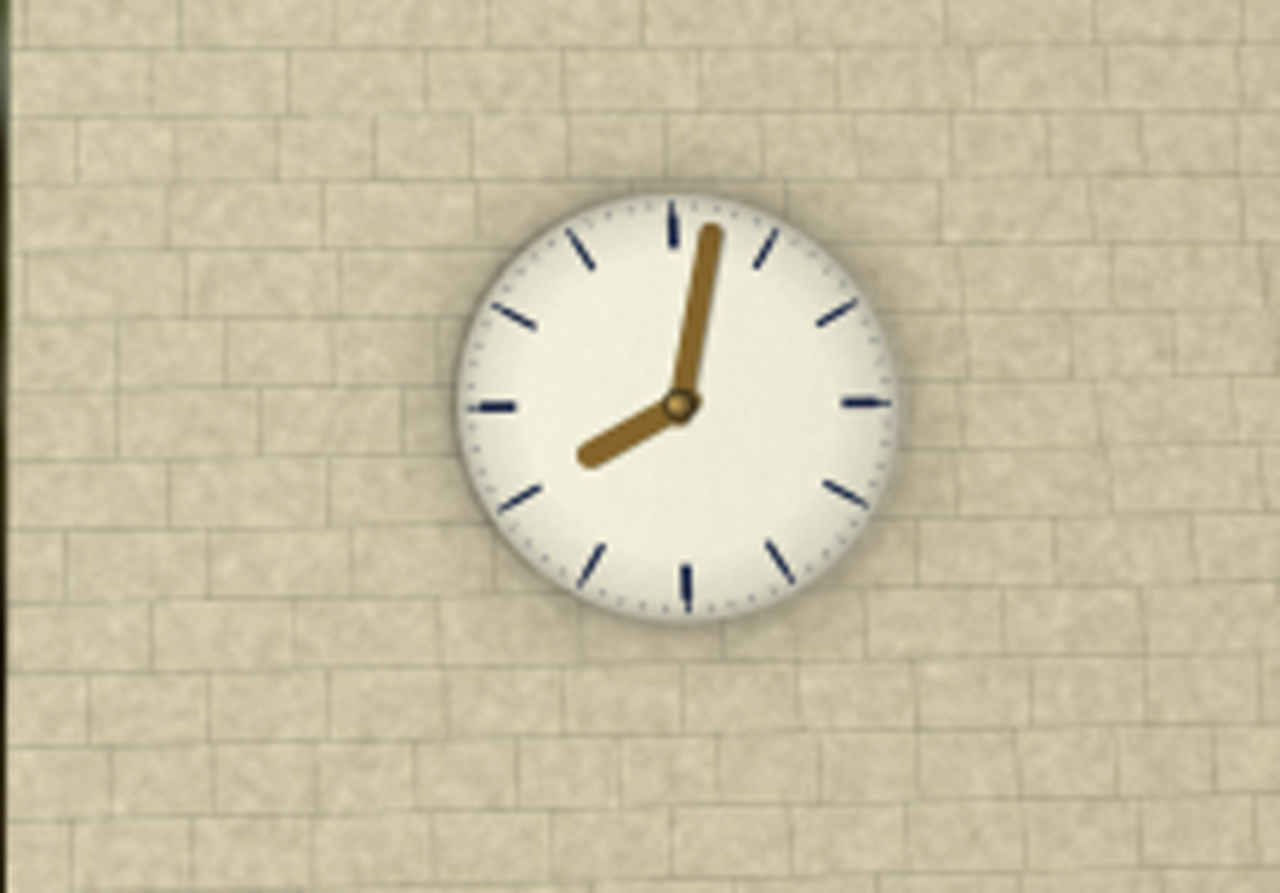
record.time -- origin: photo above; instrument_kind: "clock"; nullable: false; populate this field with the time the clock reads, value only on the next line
8:02
